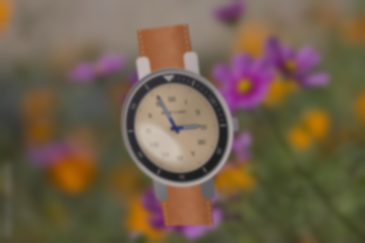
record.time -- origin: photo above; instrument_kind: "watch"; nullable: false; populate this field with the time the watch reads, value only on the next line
2:56
